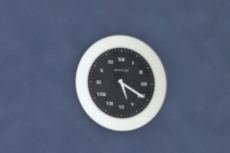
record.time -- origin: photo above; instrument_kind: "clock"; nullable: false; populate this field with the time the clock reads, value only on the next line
5:20
